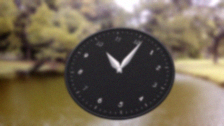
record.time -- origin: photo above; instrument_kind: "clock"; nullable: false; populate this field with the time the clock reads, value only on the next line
10:01
